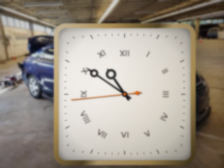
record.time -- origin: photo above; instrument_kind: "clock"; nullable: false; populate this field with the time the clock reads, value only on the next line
10:50:44
